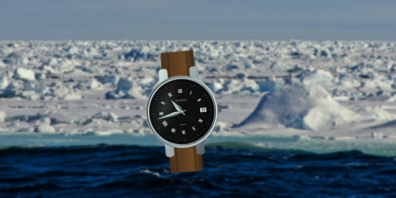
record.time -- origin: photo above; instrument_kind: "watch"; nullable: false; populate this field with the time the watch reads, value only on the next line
10:43
